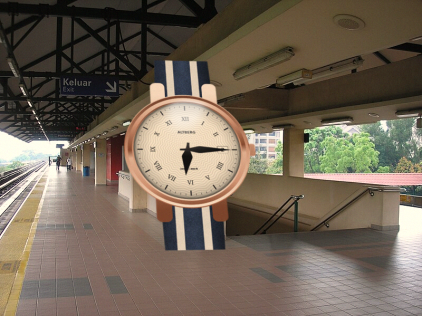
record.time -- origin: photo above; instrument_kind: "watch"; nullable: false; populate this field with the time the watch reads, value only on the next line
6:15
